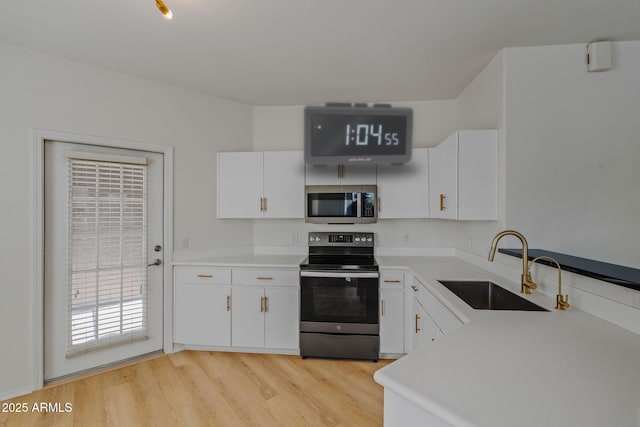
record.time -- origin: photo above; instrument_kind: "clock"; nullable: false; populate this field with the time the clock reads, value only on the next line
1:04:55
